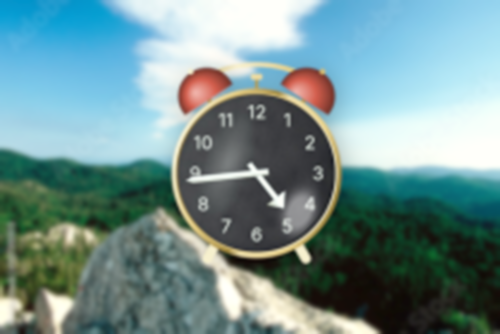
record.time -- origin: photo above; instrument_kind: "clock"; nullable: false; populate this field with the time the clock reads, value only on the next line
4:44
